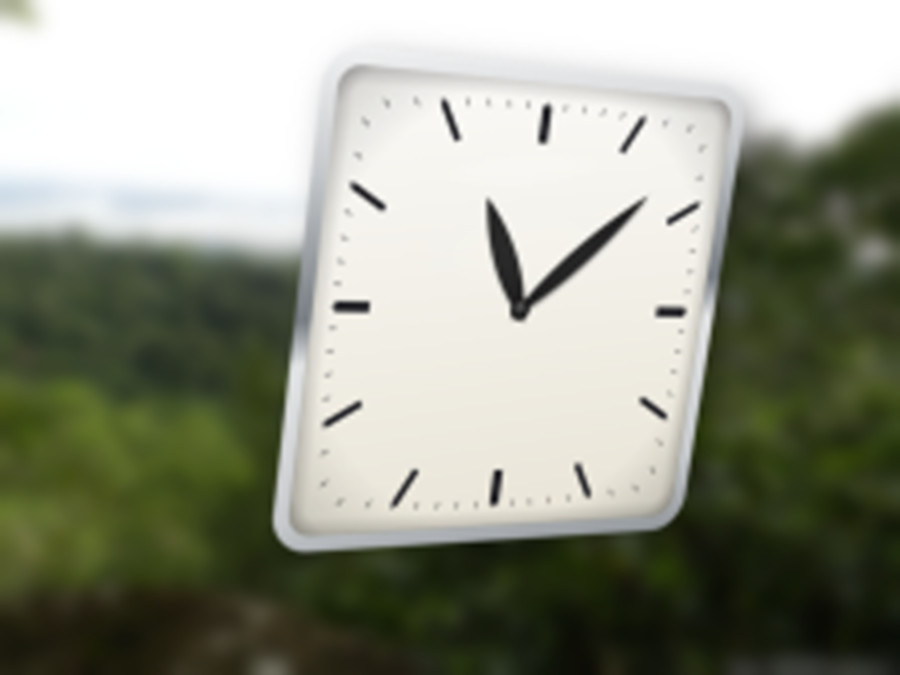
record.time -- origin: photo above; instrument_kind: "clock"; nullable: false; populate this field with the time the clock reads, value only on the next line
11:08
